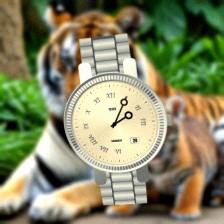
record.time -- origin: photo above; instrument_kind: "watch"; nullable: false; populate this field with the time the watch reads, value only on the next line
2:05
